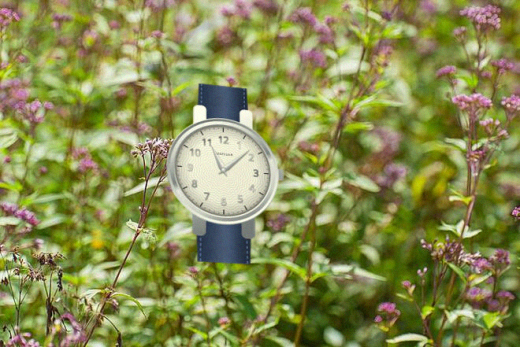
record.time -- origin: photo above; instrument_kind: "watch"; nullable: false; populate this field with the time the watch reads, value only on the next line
11:08
